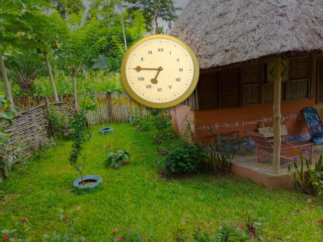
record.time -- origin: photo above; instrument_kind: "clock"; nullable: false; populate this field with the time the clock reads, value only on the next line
6:45
